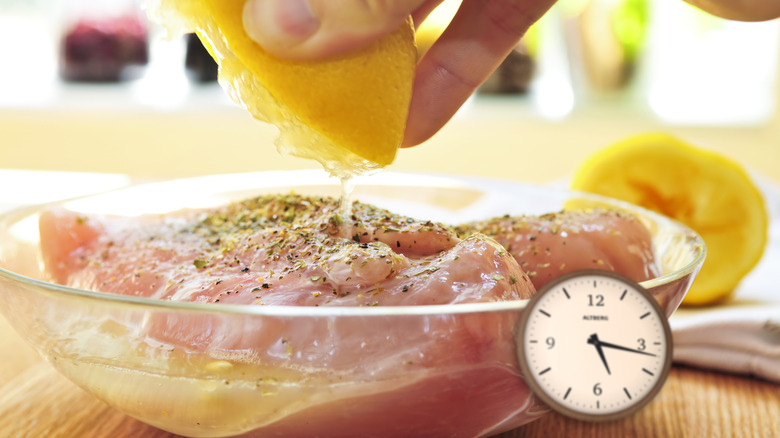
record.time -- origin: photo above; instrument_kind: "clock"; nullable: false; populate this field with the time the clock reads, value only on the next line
5:17
